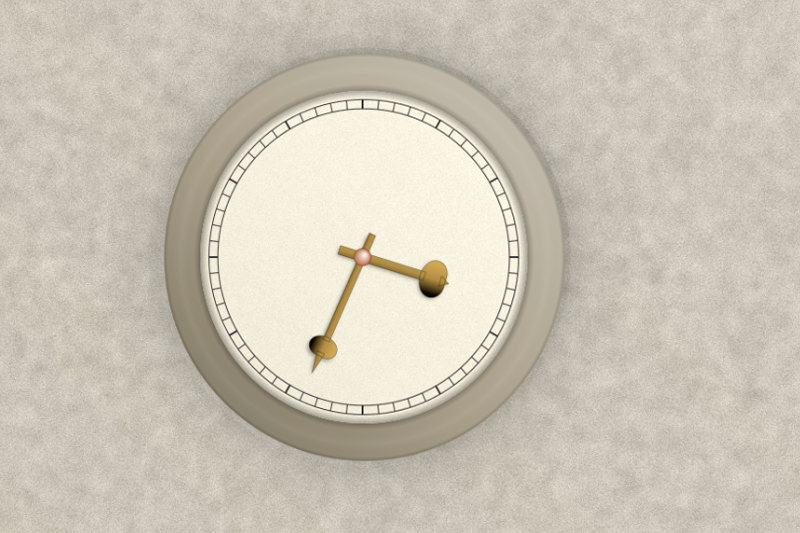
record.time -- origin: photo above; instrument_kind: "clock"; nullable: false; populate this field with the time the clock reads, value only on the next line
3:34
